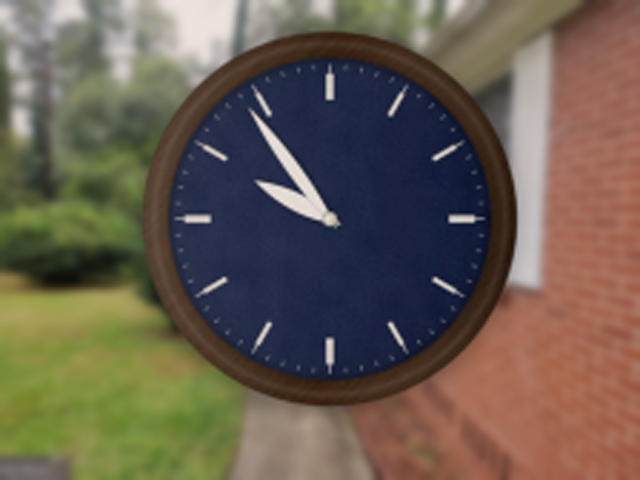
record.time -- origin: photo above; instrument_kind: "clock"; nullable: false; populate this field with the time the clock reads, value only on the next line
9:54
